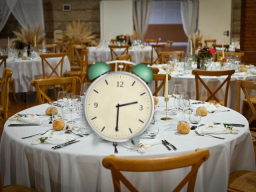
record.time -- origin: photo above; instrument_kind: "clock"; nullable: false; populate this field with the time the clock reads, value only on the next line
2:30
